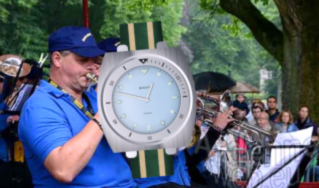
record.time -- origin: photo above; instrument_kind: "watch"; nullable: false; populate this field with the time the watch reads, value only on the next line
12:48
